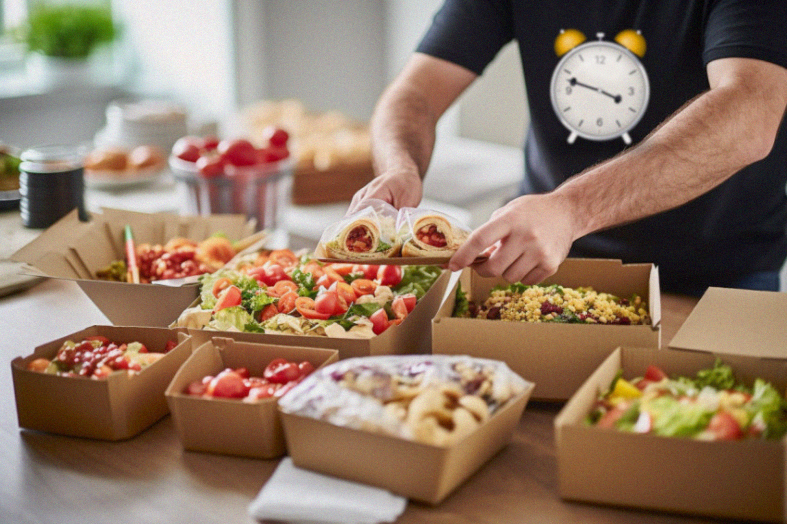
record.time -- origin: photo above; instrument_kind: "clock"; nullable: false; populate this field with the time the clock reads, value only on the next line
3:48
